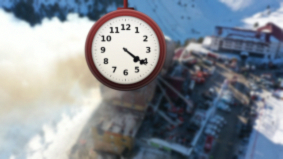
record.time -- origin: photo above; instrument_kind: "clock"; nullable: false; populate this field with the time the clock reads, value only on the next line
4:21
